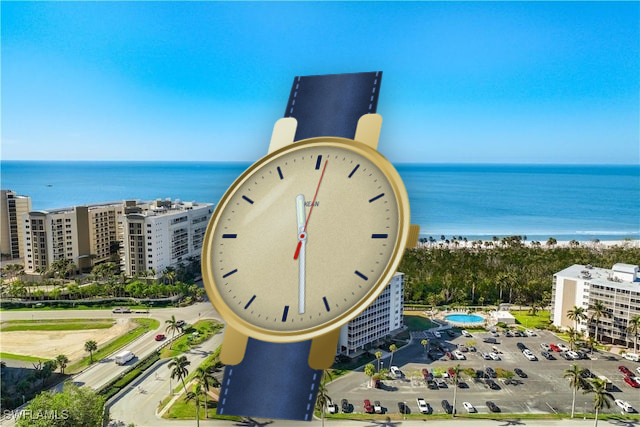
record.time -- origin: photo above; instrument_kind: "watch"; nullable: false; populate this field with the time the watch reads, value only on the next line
11:28:01
